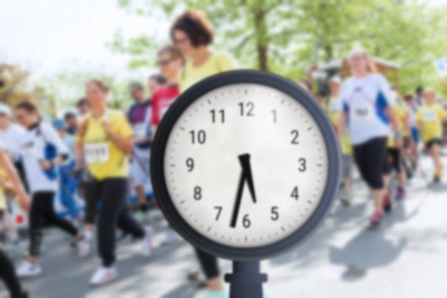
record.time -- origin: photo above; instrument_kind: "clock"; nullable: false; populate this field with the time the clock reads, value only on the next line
5:32
